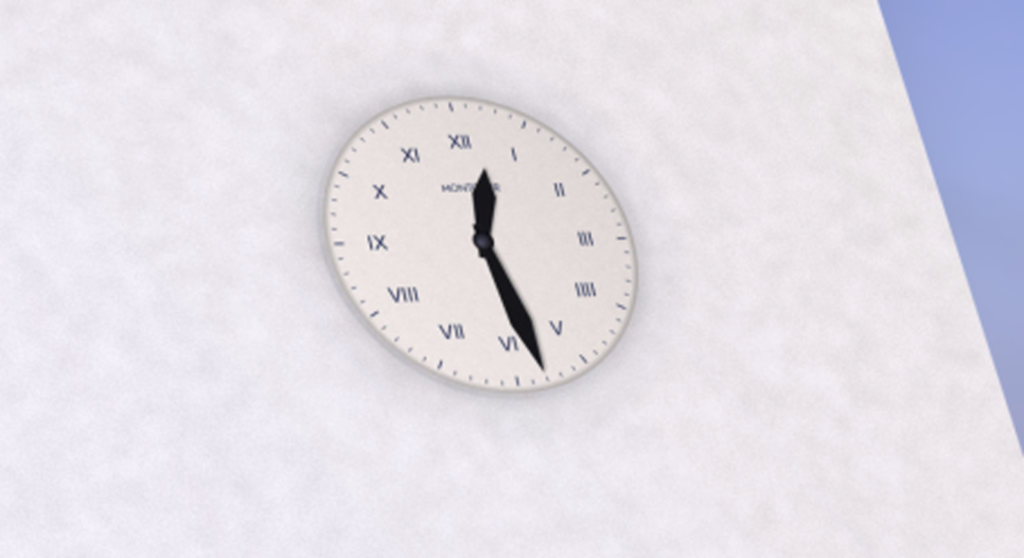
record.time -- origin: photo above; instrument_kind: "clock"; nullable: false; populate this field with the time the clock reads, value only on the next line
12:28
